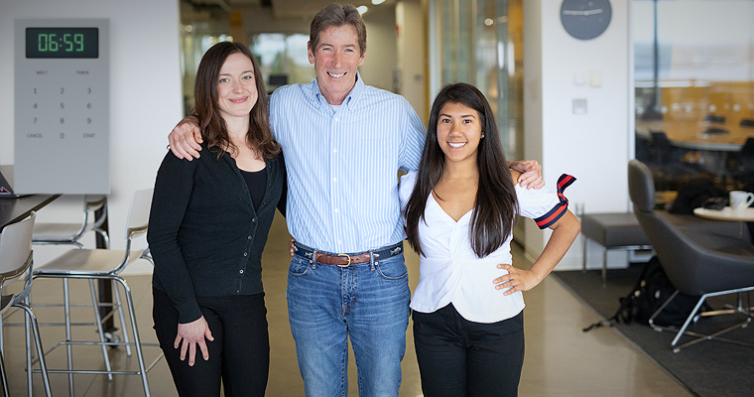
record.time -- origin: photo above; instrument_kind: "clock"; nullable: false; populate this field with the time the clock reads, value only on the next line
6:59
